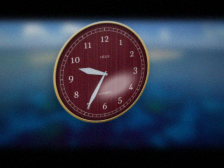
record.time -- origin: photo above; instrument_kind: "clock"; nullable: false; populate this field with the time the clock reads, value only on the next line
9:35
